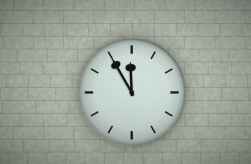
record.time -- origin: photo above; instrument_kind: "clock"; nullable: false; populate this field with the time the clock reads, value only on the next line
11:55
